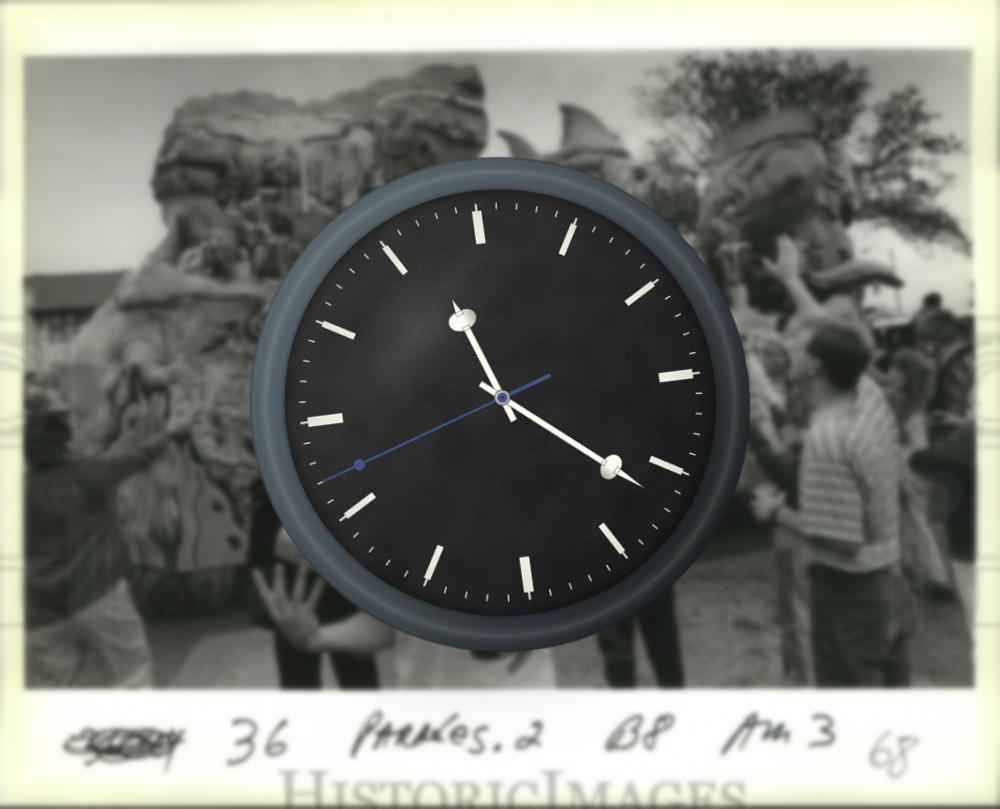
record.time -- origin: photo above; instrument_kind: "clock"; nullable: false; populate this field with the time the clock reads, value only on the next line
11:21:42
